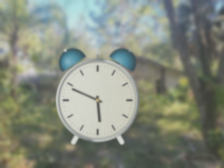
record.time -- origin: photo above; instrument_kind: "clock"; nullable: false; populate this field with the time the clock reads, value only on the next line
5:49
